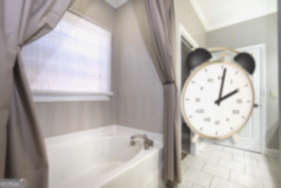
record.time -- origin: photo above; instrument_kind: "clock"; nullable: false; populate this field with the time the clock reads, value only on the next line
2:01
